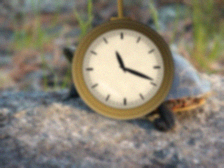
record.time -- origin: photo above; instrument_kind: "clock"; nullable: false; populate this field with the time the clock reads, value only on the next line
11:19
